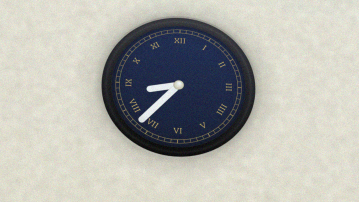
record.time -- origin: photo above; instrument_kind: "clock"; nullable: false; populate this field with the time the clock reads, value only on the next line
8:37
